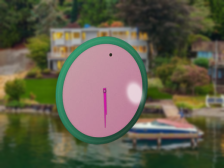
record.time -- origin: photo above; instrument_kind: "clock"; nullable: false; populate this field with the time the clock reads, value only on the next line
5:28
